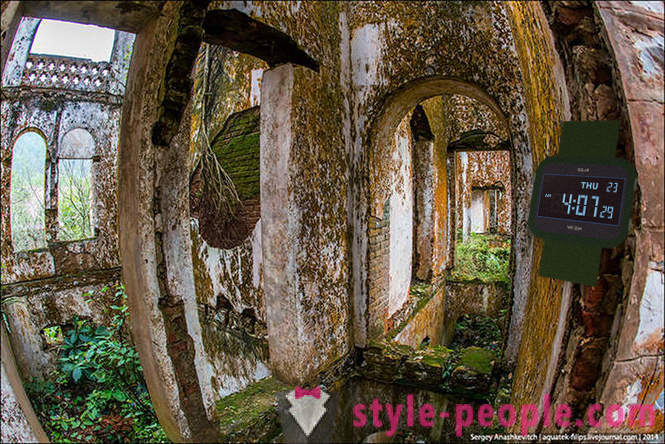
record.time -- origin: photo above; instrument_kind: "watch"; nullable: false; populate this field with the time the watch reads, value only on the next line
4:07:29
